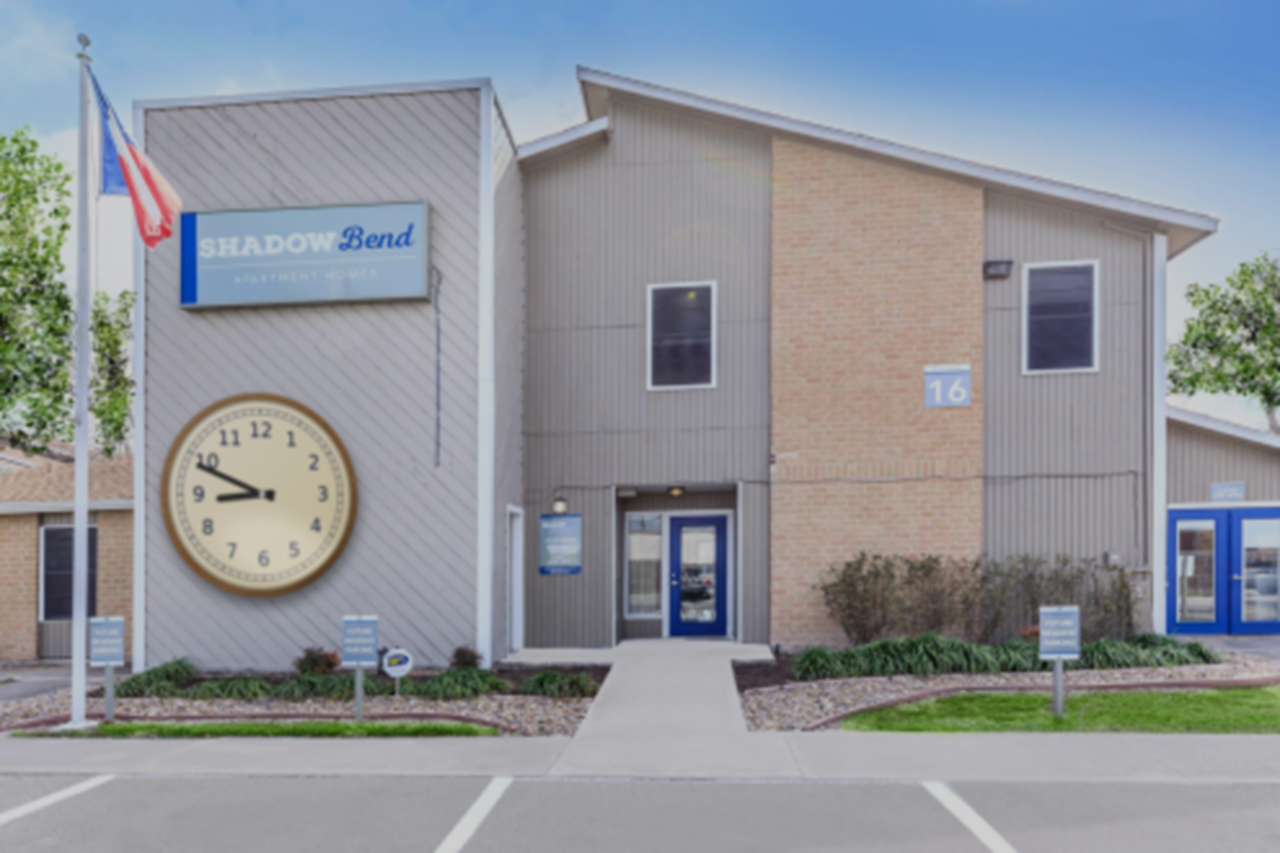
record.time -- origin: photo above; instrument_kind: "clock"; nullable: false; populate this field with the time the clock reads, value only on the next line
8:49
